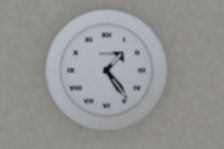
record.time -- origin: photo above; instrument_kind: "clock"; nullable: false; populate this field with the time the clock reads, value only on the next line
1:24
